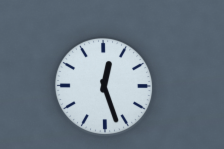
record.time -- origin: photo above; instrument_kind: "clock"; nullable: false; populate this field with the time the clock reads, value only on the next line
12:27
